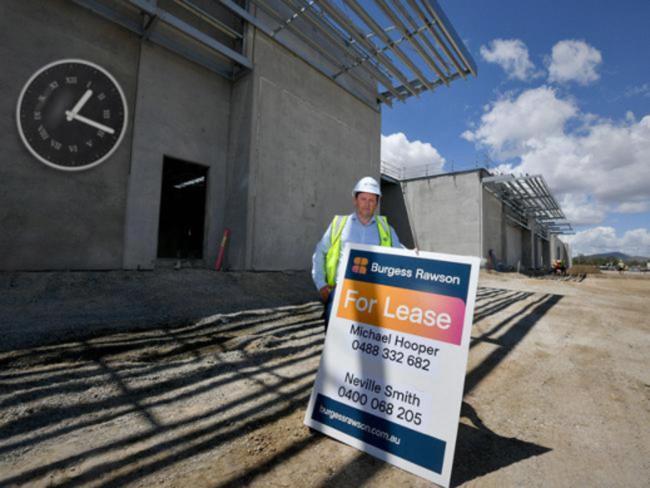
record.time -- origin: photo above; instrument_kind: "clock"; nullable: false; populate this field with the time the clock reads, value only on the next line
1:19
